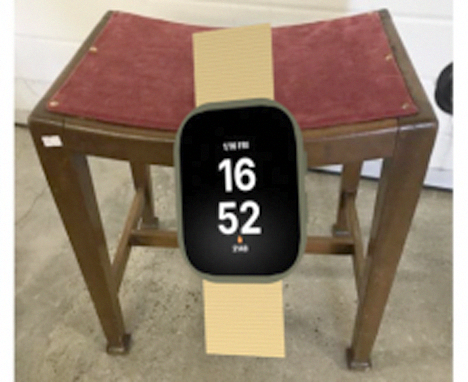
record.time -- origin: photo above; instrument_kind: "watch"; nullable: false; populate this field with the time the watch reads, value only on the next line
16:52
